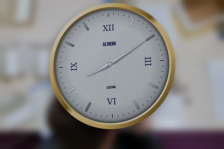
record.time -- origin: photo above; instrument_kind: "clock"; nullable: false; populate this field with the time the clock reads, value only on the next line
8:10
